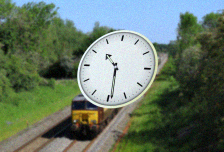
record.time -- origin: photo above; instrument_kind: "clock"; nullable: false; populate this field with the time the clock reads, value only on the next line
10:29
